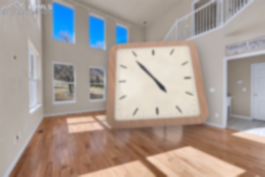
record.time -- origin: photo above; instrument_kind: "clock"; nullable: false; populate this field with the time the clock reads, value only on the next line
4:54
